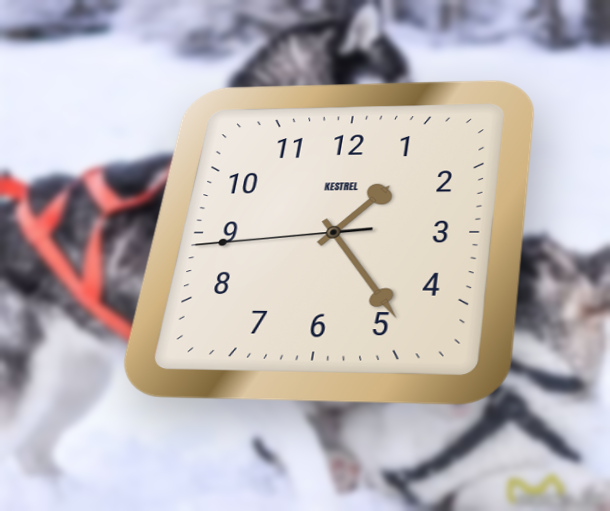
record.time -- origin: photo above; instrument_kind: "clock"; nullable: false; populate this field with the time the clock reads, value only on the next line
1:23:44
